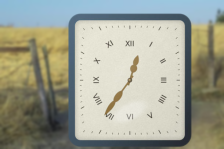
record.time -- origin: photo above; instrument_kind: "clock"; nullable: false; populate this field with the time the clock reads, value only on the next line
12:36
